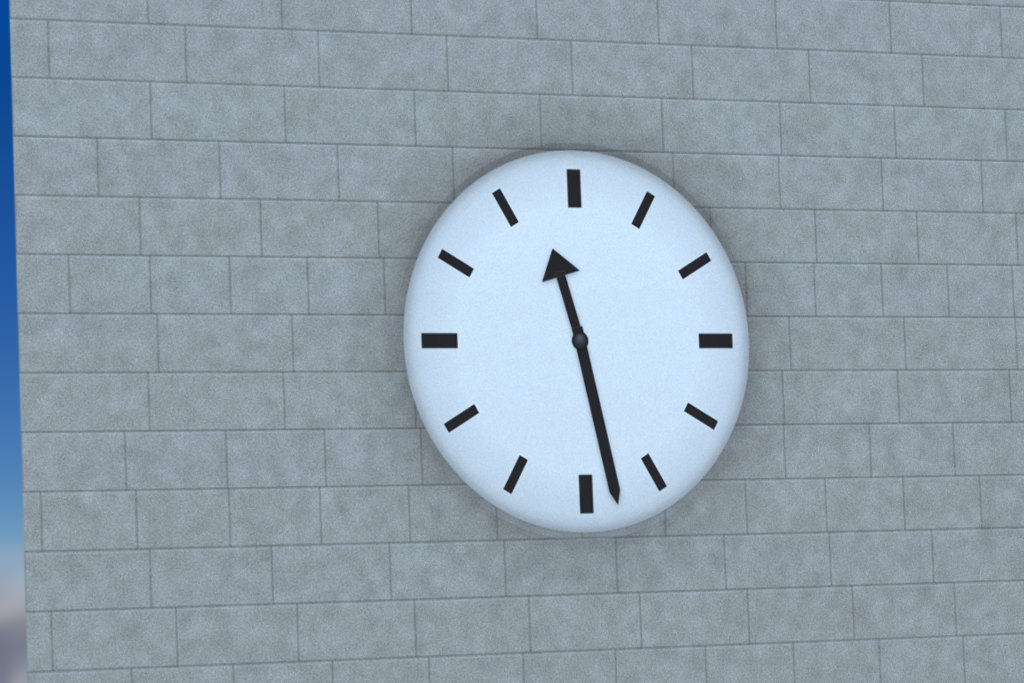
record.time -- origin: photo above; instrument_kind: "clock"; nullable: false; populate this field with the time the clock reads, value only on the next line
11:28
